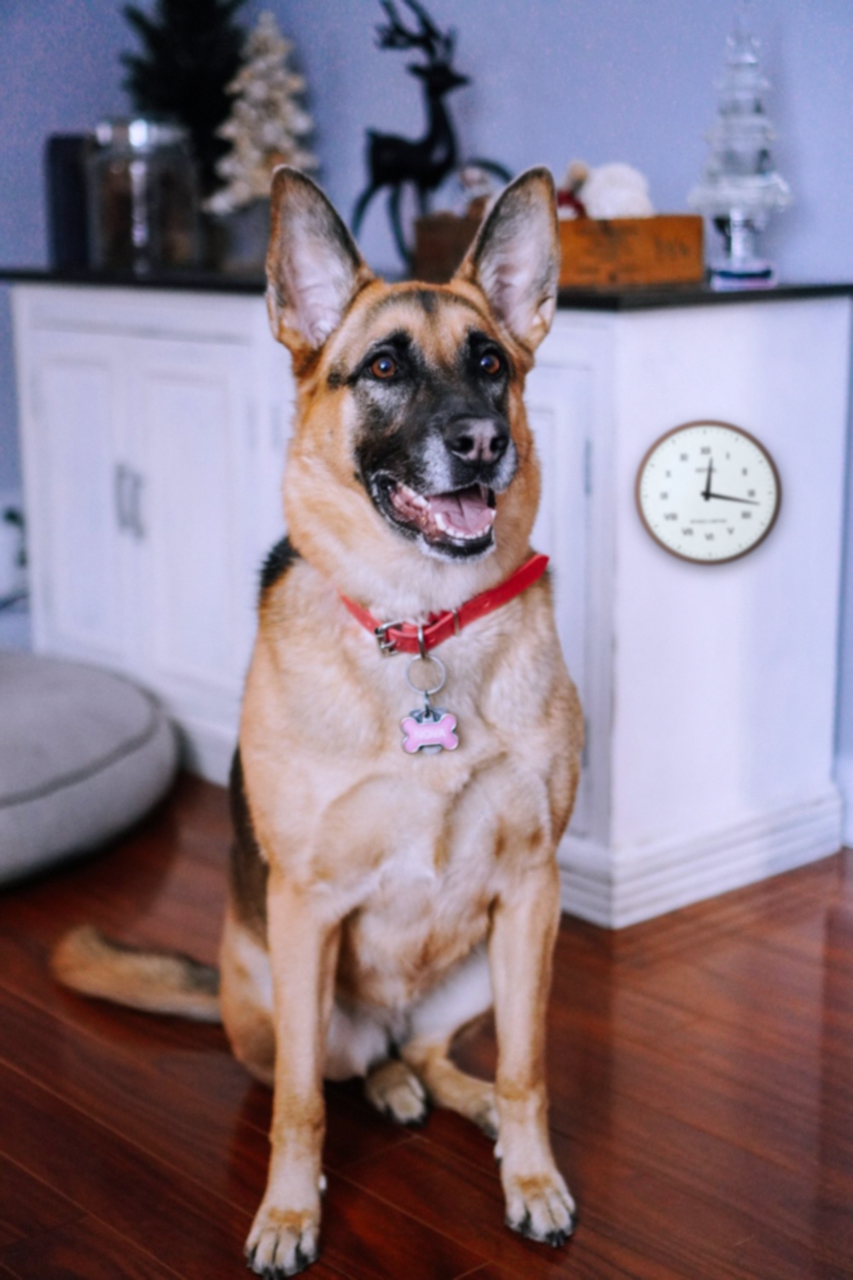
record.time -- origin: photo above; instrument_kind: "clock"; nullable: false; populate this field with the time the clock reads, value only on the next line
12:17
